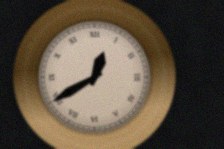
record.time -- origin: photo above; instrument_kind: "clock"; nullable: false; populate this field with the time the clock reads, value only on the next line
12:40
